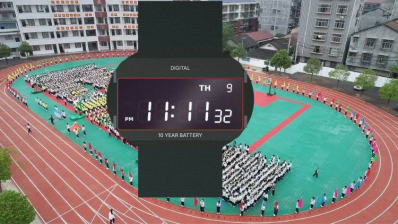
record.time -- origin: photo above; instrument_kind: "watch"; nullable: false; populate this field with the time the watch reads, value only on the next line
11:11:32
